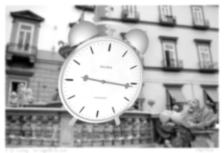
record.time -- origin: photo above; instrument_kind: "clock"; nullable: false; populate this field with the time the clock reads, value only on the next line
9:16
